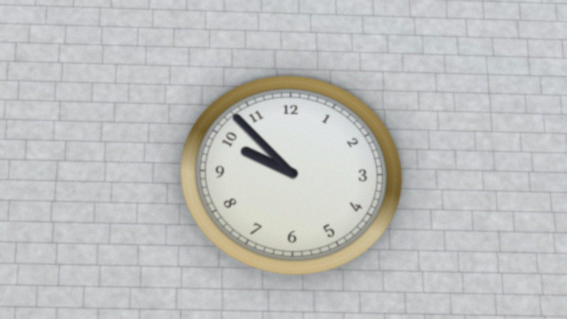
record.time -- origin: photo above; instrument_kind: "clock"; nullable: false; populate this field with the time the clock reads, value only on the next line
9:53
